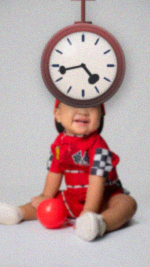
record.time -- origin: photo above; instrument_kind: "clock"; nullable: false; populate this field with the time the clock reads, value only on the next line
4:43
